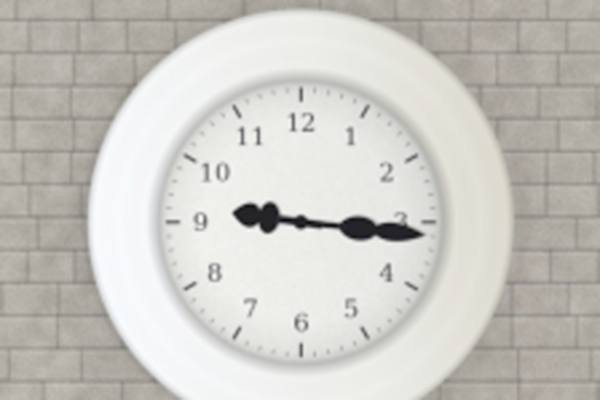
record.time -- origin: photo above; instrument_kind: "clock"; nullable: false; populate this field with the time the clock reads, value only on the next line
9:16
